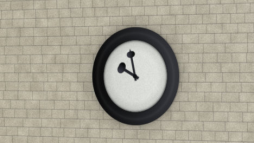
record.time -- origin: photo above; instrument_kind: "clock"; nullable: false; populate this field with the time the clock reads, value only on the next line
9:58
